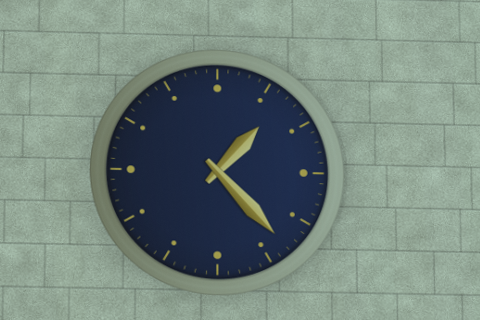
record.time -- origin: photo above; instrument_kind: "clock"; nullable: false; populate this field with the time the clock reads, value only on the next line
1:23
